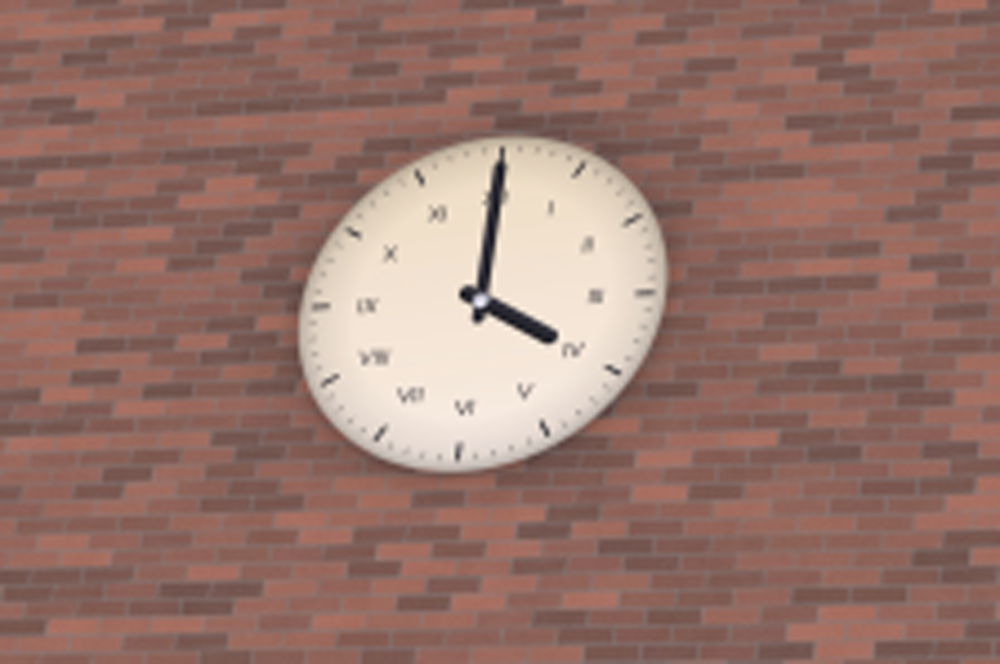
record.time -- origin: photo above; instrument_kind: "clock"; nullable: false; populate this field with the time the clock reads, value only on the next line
4:00
